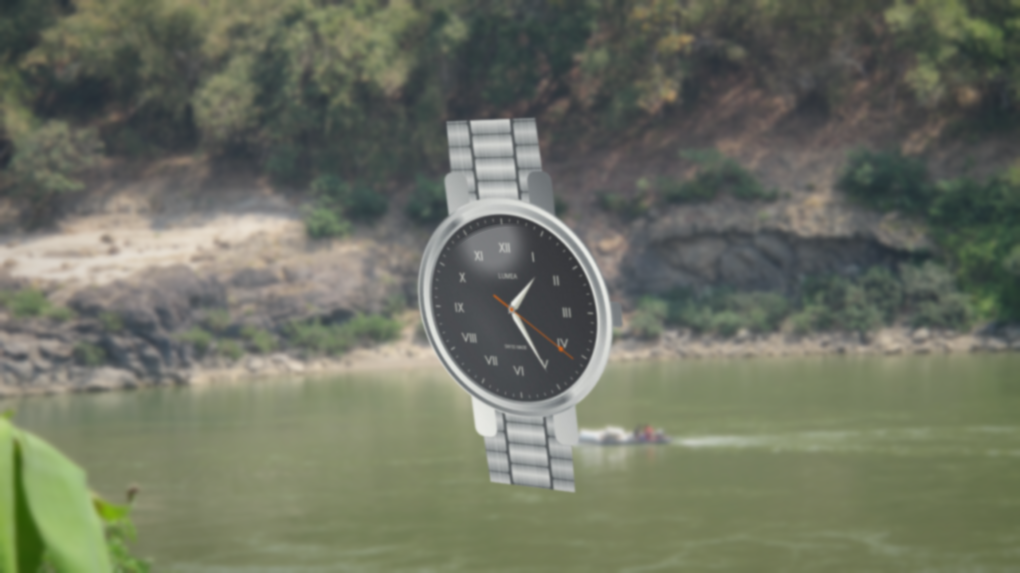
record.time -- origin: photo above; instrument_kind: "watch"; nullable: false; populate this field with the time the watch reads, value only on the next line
1:25:21
